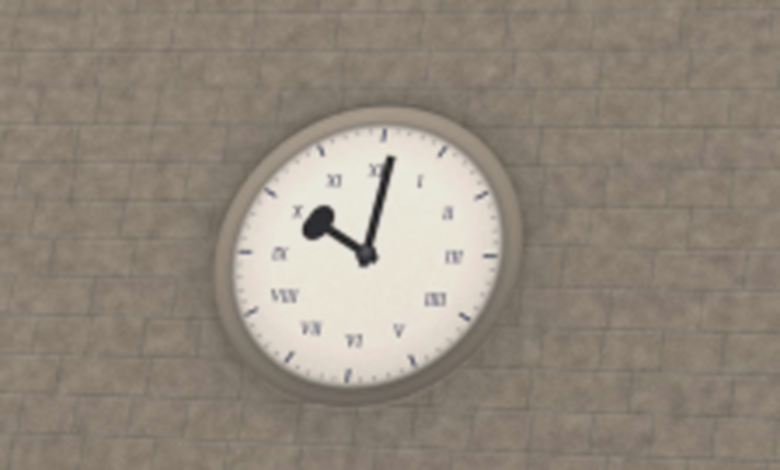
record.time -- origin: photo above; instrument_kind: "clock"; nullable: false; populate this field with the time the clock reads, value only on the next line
10:01
